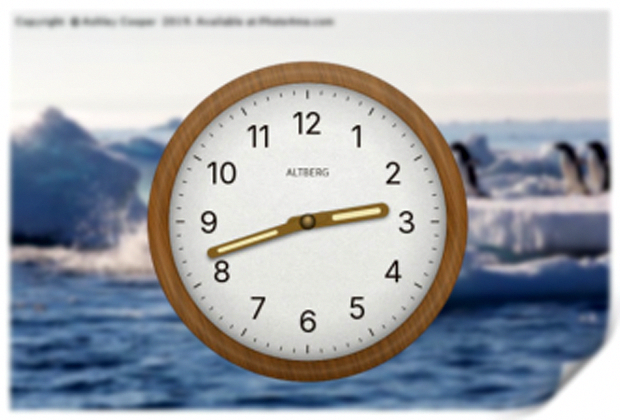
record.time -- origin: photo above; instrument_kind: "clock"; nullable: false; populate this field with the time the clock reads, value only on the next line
2:42
